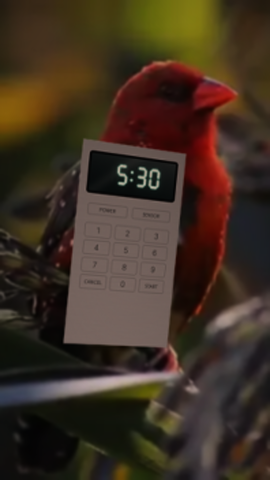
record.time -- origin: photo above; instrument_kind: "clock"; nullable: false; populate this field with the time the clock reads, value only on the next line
5:30
